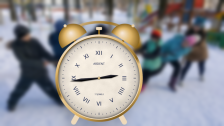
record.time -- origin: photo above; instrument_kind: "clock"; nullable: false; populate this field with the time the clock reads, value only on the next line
2:44
